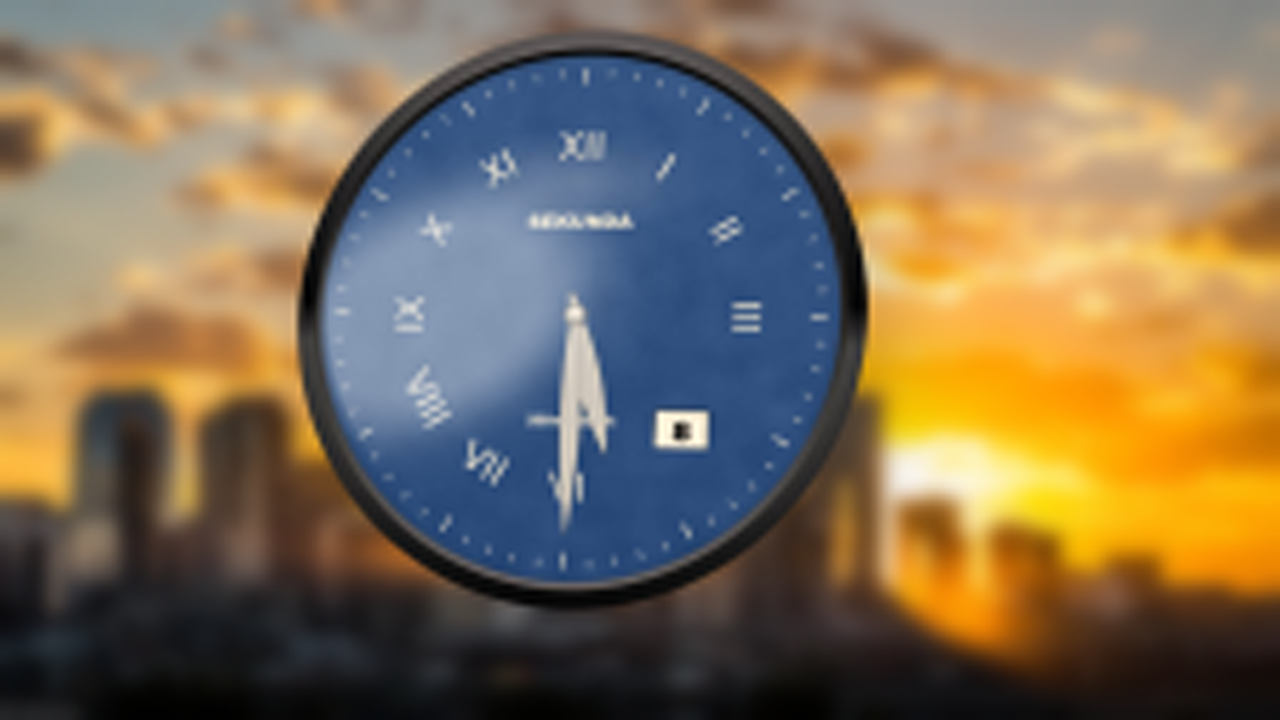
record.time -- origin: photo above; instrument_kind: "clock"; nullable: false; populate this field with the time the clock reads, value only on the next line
5:30
